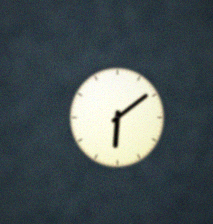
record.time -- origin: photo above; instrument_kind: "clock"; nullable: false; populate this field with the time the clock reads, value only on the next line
6:09
